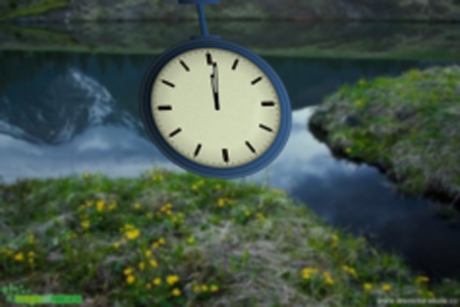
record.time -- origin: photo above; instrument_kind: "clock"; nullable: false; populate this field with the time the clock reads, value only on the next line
12:01
